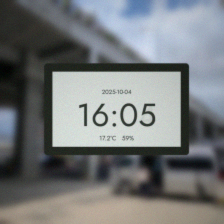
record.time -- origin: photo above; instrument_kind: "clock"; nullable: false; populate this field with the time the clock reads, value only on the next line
16:05
